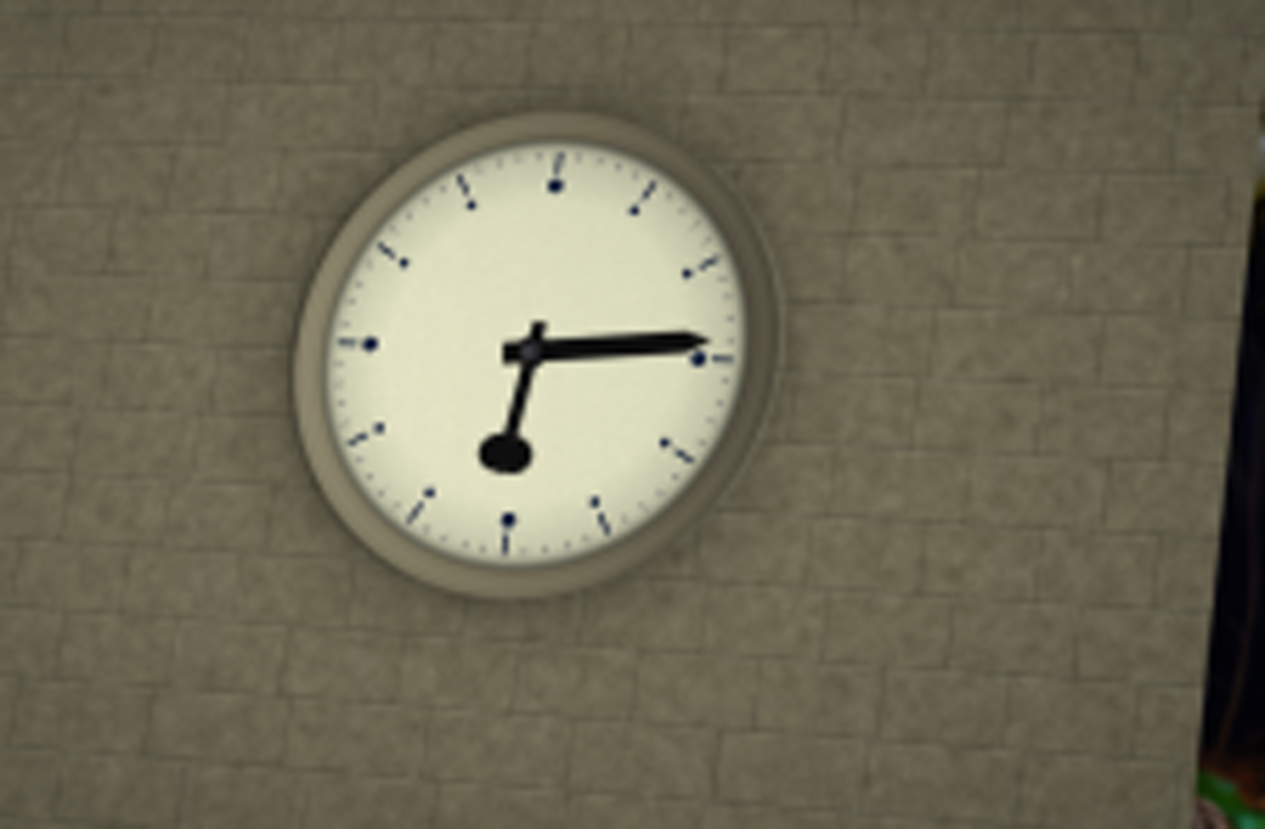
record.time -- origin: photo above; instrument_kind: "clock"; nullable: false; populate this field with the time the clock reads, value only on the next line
6:14
